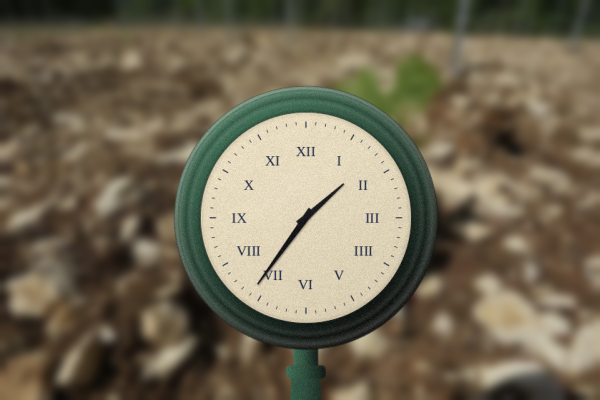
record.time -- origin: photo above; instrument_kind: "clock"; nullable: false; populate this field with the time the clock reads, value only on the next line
1:36
